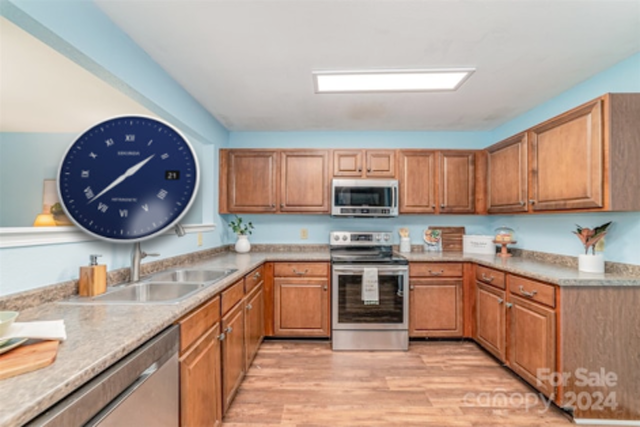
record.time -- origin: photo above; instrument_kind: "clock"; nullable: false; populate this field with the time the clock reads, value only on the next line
1:38
